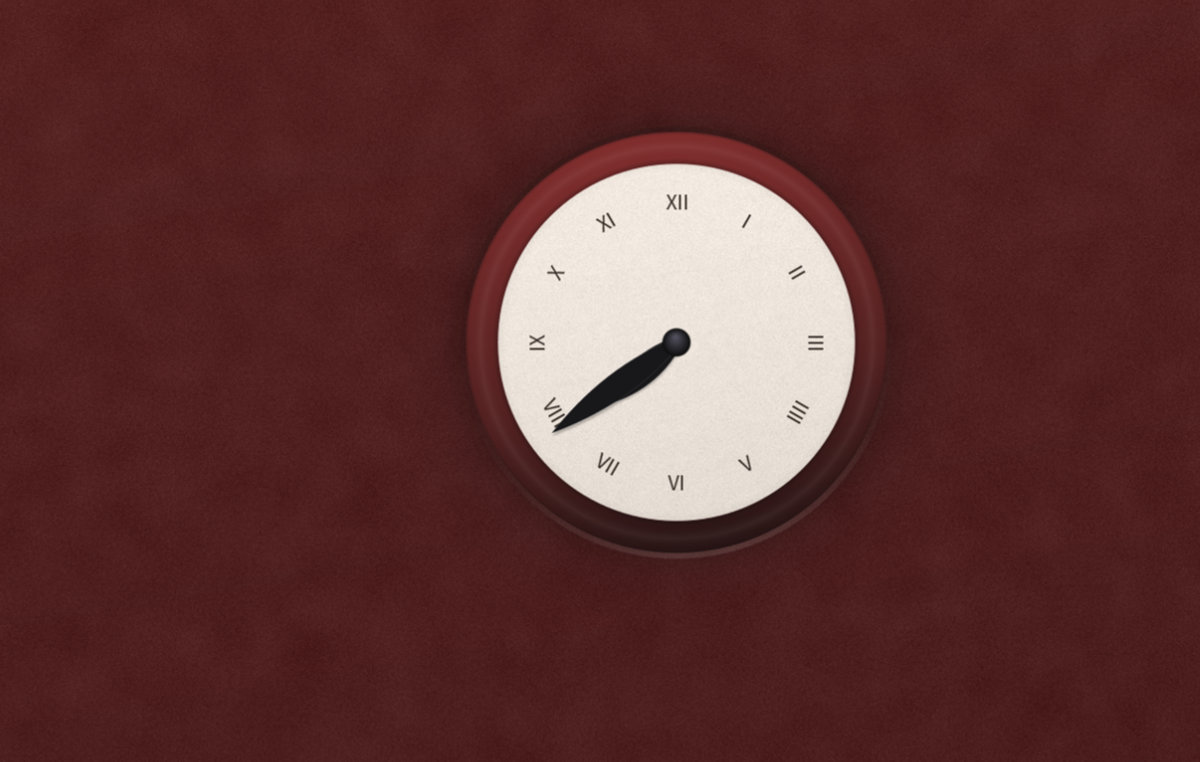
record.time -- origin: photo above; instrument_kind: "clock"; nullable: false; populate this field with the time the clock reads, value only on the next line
7:39
